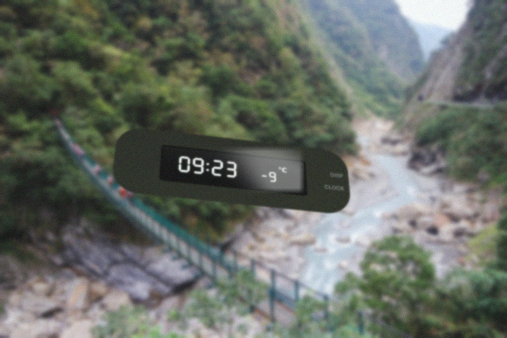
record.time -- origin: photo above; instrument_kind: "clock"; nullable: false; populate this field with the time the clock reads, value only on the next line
9:23
